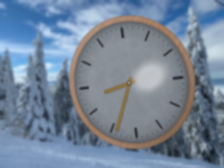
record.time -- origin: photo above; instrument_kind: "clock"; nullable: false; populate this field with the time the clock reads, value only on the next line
8:34
